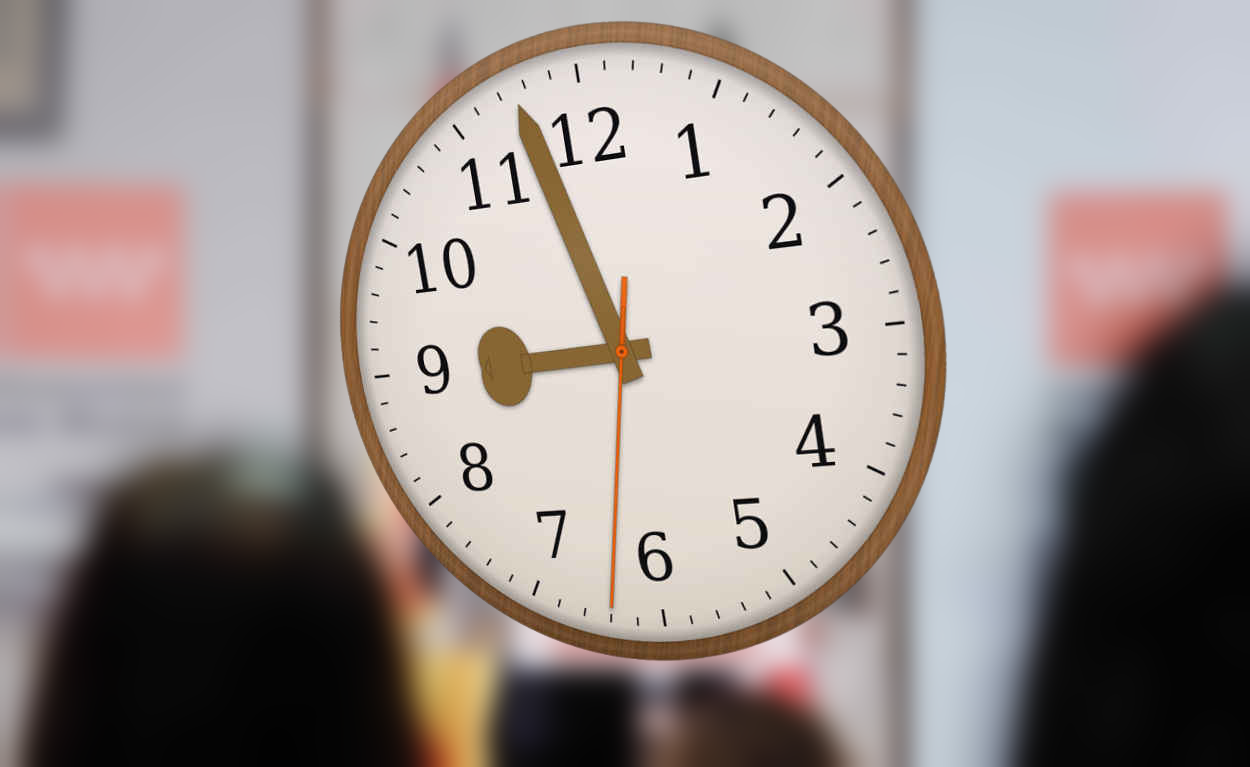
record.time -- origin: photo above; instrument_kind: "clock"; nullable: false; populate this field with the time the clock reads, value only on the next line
8:57:32
